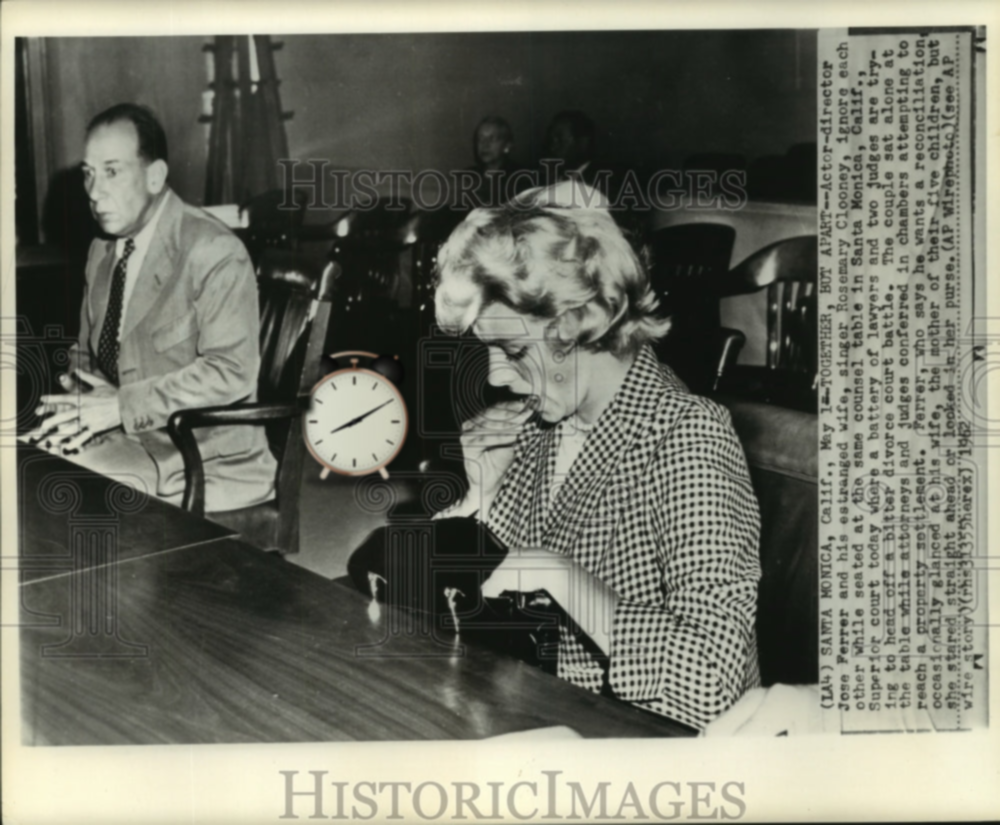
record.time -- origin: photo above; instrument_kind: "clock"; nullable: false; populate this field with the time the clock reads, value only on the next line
8:10
